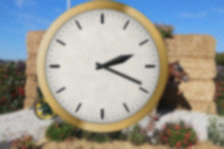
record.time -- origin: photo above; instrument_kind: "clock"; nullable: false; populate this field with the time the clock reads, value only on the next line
2:19
